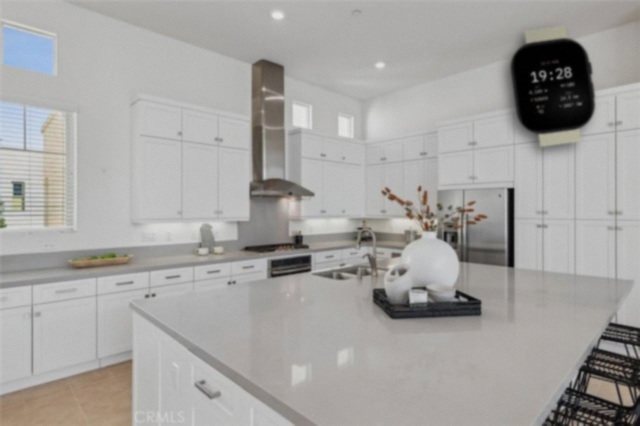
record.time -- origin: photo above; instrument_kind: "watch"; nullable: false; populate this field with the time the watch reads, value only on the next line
19:28
